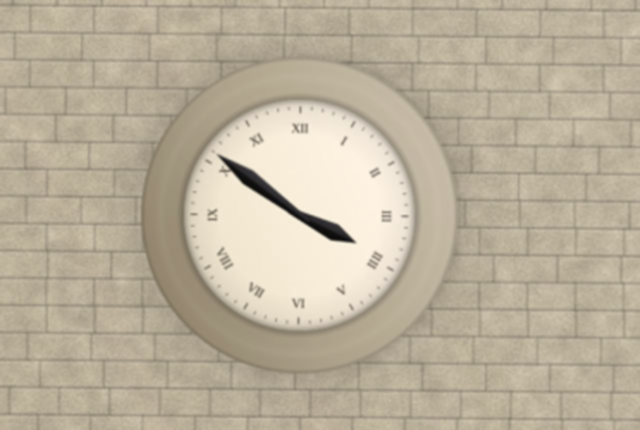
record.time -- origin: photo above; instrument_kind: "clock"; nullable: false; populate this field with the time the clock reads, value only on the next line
3:51
